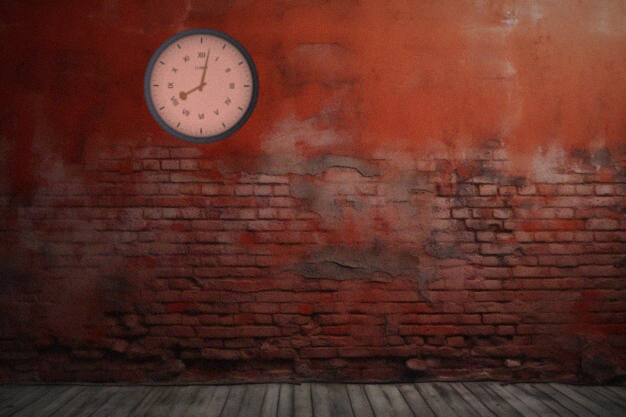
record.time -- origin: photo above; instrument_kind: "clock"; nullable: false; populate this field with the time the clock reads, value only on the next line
8:02
